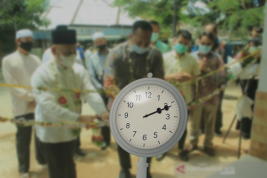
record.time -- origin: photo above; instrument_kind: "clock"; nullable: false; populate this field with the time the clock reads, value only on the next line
2:11
